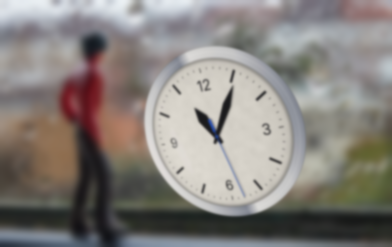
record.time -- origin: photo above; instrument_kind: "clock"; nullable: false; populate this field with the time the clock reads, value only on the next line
11:05:28
